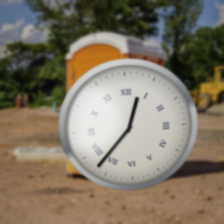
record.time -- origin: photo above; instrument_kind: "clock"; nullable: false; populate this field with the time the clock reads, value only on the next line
12:37
